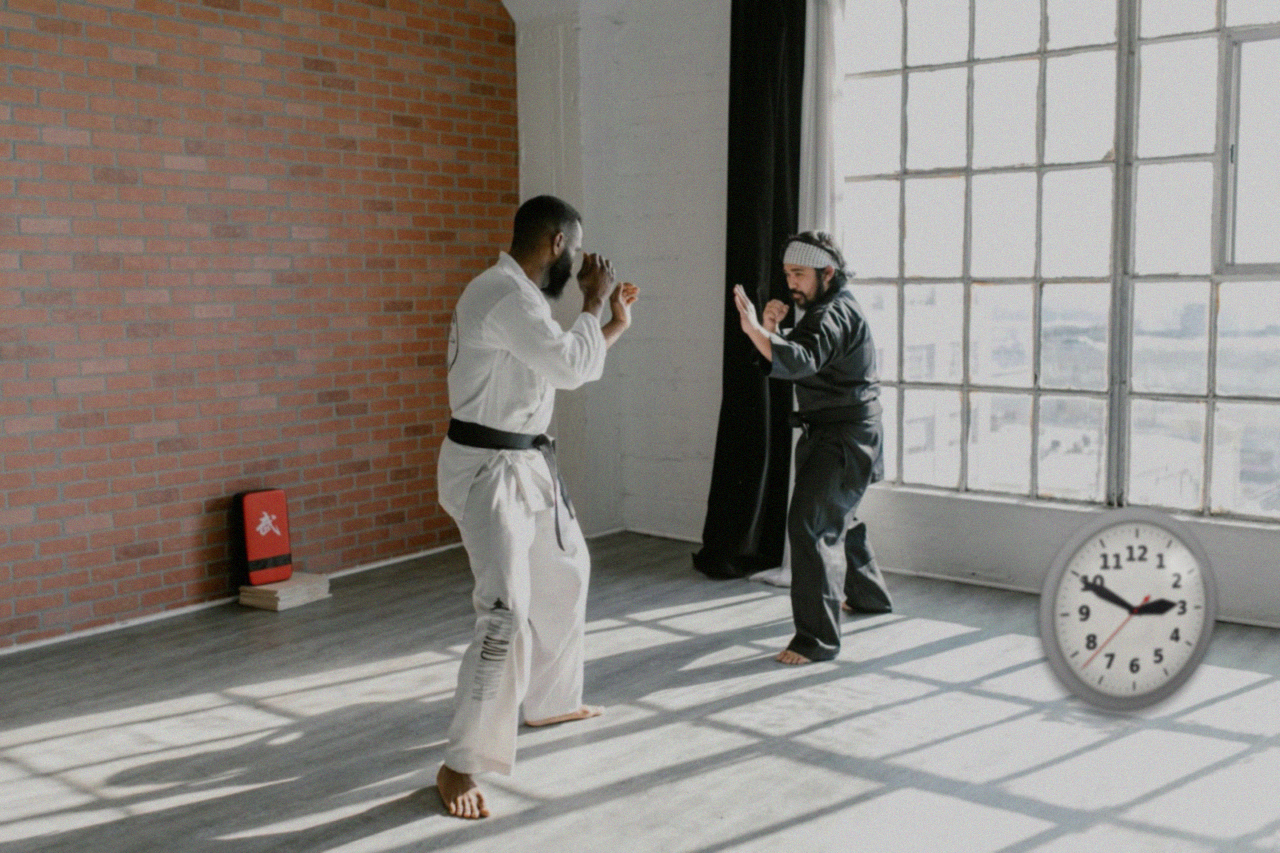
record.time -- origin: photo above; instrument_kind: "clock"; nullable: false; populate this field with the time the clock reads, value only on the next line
2:49:38
